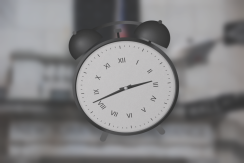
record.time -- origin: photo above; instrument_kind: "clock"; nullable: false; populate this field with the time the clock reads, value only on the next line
2:42
